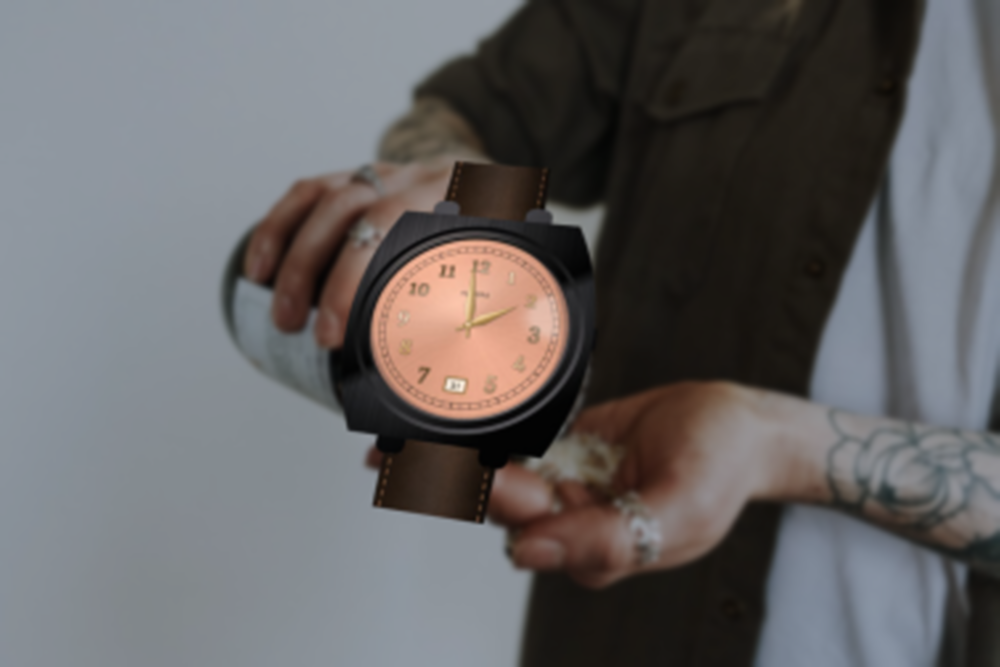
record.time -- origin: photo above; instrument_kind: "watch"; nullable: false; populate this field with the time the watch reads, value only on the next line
1:59
